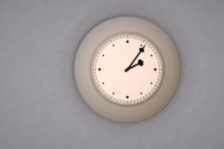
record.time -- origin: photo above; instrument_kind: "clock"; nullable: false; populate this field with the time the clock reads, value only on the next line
2:06
